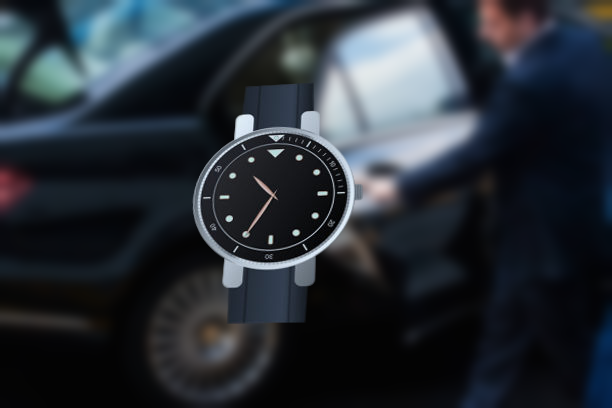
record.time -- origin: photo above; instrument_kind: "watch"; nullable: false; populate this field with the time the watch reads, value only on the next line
10:35
